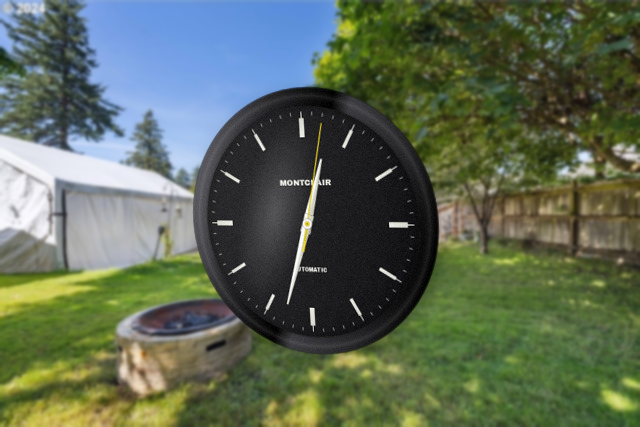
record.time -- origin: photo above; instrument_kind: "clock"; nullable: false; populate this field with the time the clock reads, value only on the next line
12:33:02
